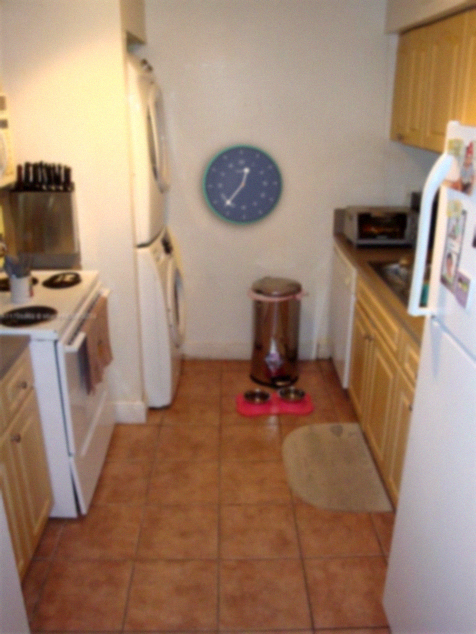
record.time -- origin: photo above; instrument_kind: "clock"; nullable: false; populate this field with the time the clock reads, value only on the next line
12:37
